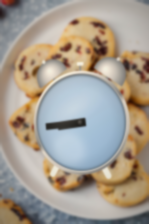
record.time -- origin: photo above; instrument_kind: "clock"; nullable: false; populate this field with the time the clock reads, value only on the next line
8:44
